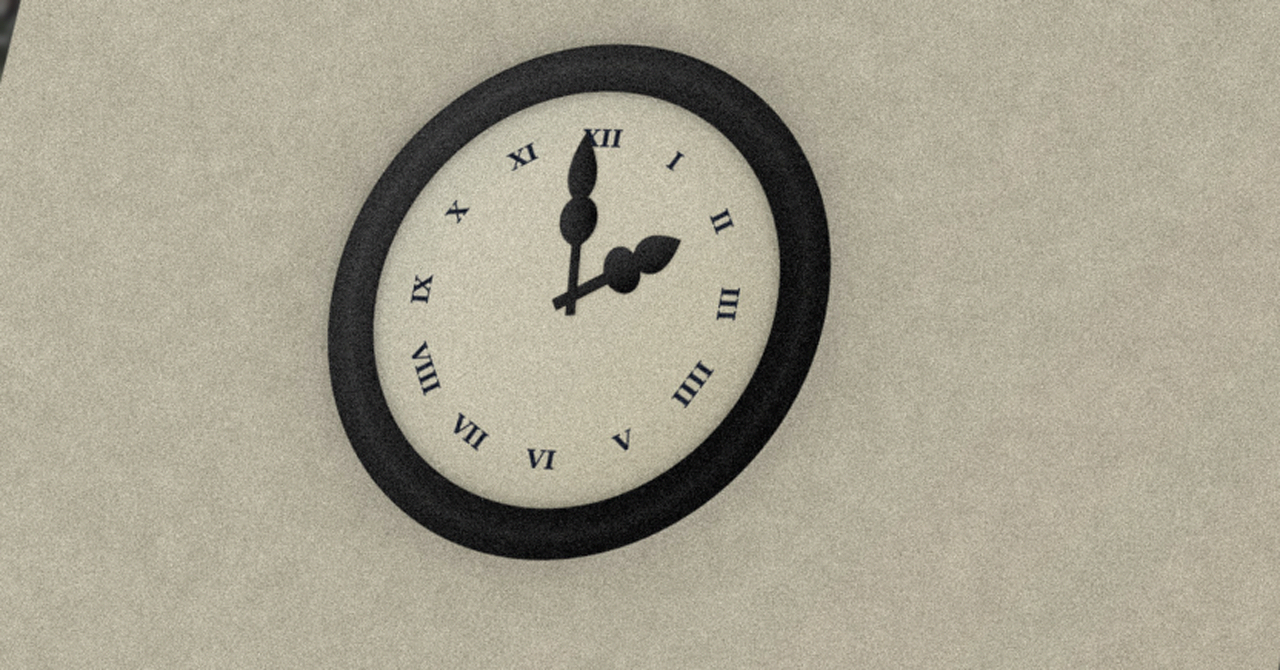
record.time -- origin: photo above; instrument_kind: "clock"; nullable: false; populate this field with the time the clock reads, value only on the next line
1:59
